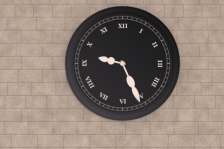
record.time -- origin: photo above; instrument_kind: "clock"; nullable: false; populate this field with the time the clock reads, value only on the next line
9:26
